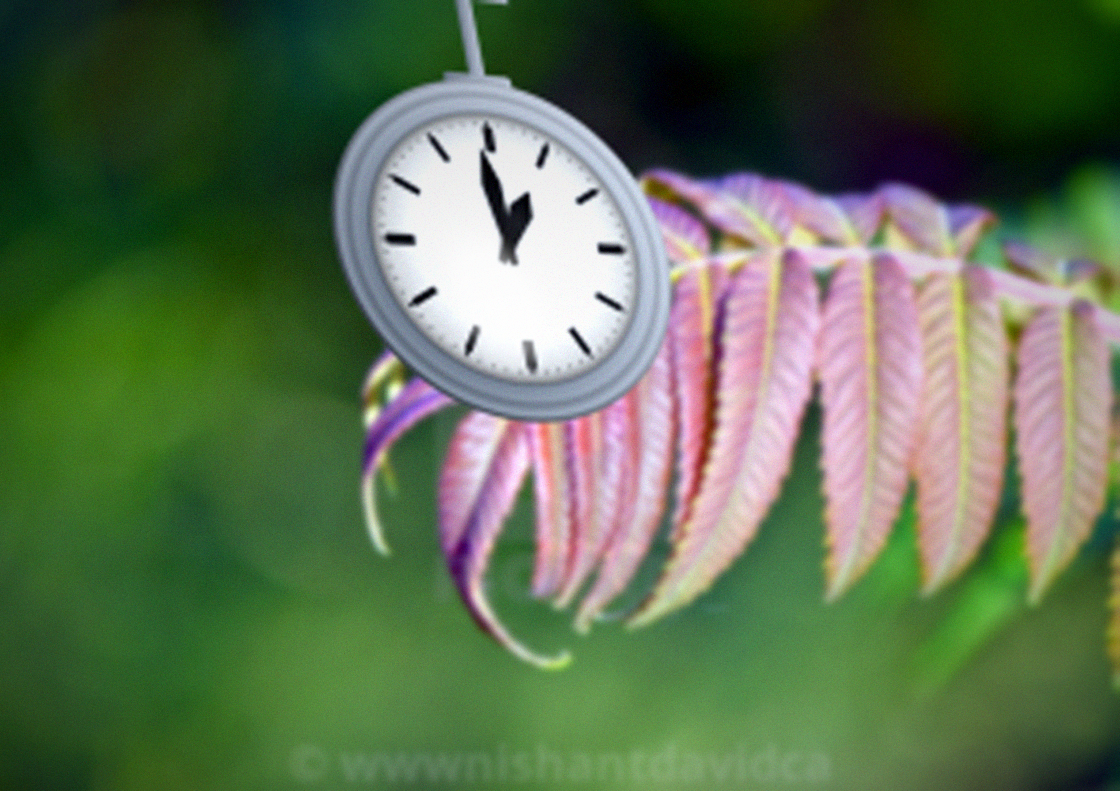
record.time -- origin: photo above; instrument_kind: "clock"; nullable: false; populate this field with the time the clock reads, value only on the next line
12:59
